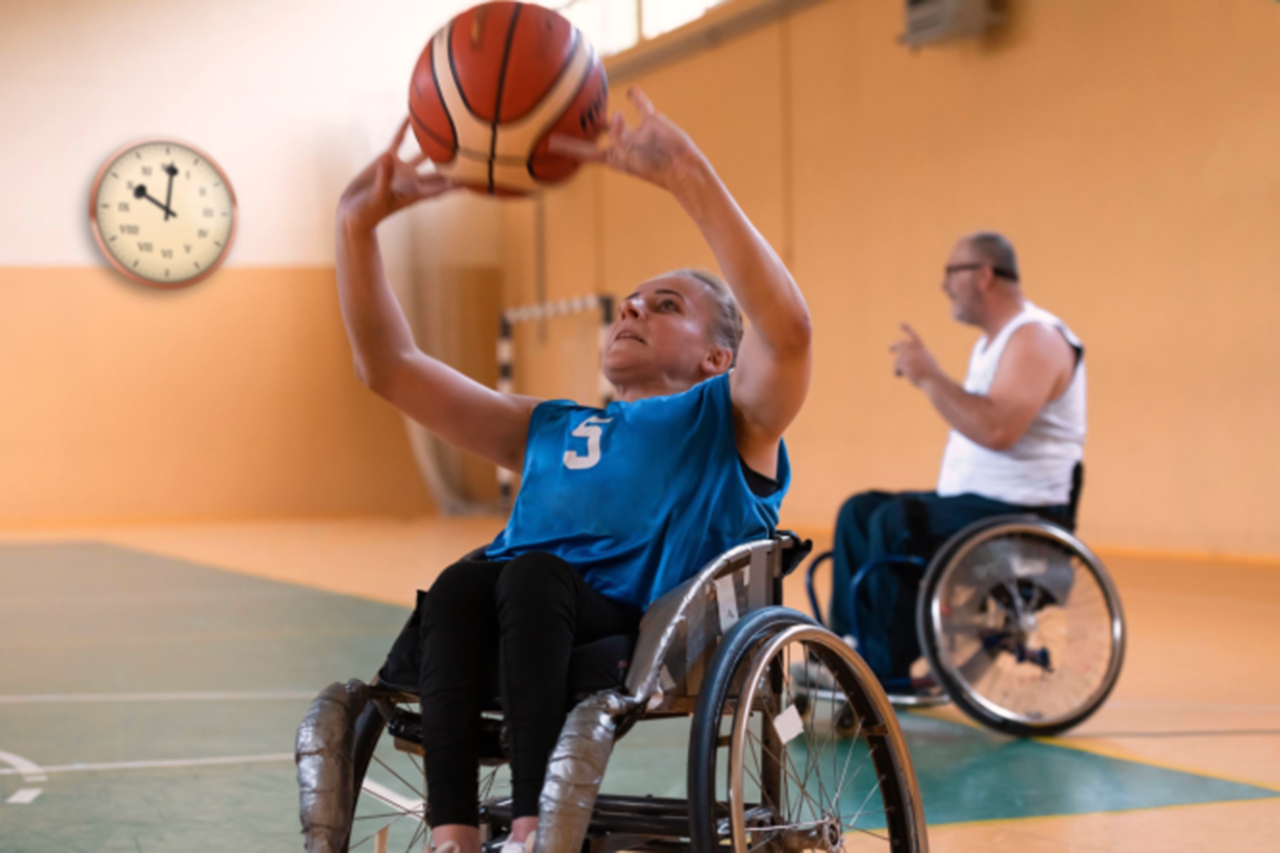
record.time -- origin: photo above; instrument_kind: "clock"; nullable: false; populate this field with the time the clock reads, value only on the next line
10:01
